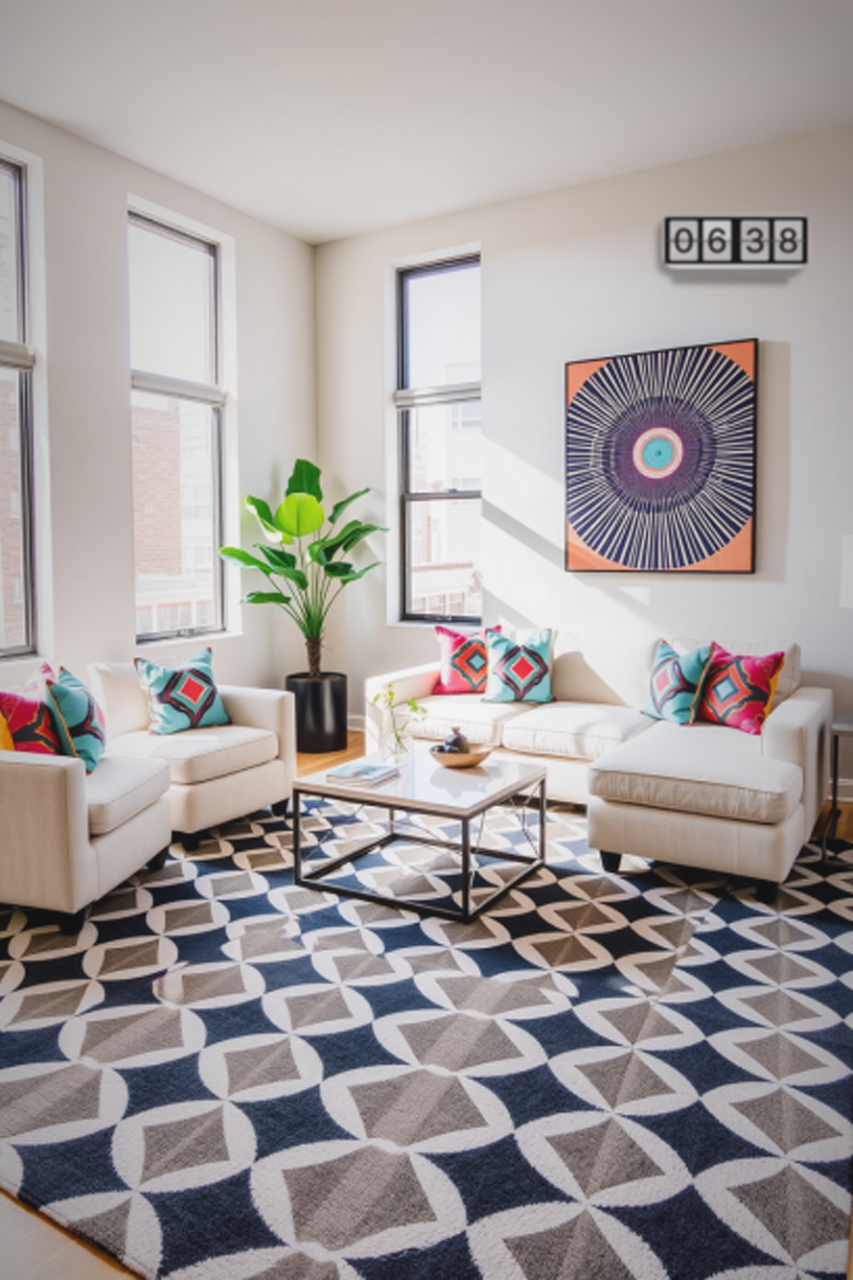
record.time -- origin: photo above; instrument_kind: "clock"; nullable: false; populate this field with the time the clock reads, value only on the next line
6:38
